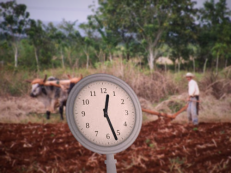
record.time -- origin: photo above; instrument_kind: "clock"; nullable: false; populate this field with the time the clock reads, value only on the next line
12:27
